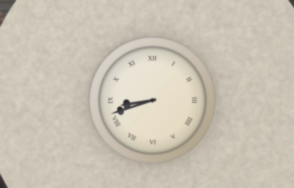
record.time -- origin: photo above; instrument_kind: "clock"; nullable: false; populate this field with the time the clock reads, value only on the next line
8:42
